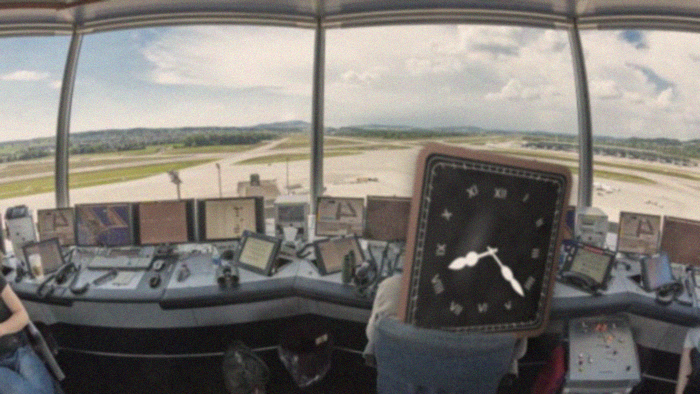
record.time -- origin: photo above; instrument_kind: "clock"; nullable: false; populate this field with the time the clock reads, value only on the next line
8:22
